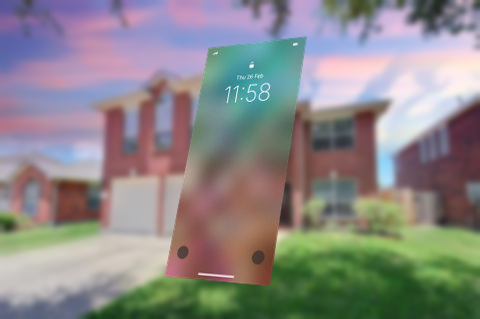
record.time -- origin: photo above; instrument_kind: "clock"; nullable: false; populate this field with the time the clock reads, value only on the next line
11:58
